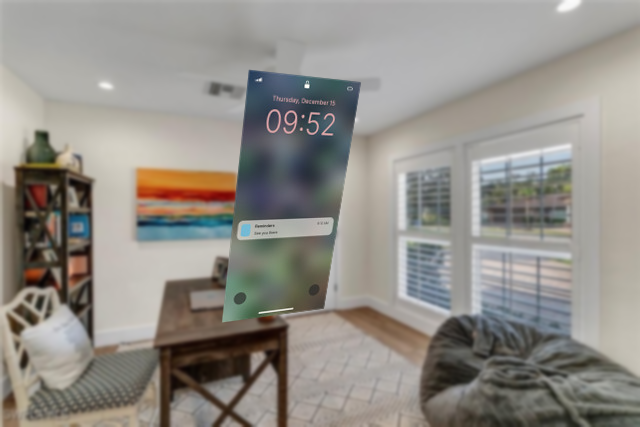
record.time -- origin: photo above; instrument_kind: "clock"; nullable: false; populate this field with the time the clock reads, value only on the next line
9:52
